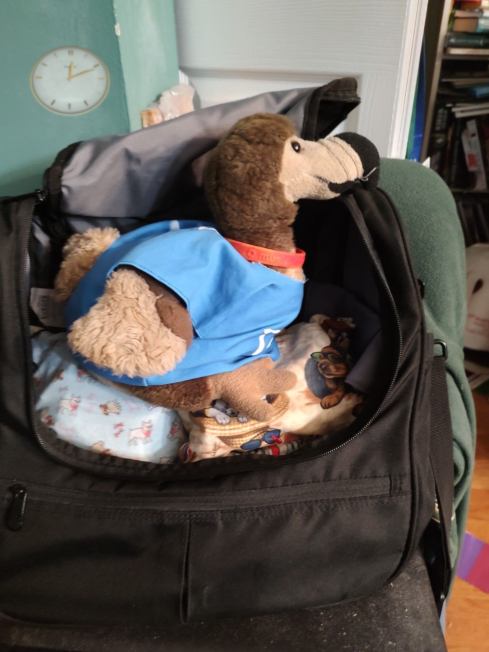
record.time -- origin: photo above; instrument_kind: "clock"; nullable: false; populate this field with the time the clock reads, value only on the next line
12:11
